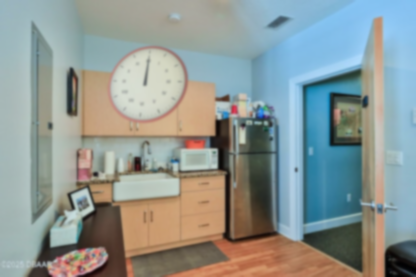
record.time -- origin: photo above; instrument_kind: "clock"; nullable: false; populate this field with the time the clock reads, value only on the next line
12:00
